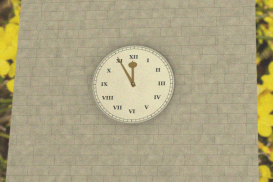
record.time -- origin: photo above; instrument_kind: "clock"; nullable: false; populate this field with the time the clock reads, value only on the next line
11:55
